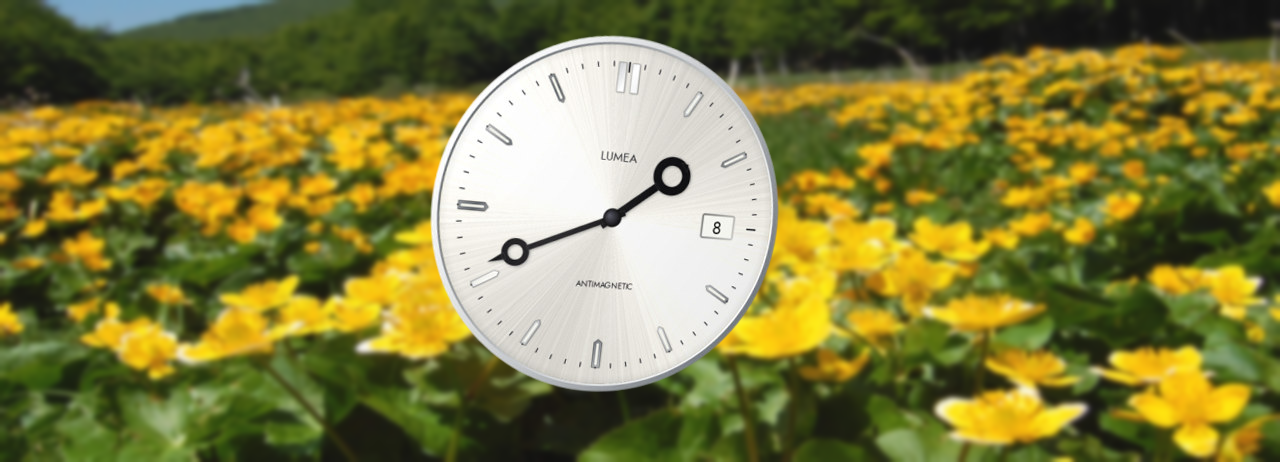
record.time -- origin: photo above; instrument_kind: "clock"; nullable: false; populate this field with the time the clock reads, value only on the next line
1:41
